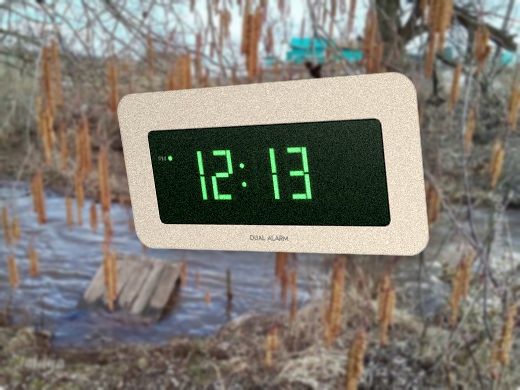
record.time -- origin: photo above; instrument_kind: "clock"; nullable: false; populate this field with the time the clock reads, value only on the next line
12:13
